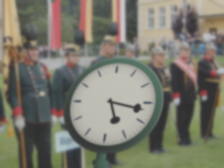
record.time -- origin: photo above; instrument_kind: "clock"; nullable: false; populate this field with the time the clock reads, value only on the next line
5:17
